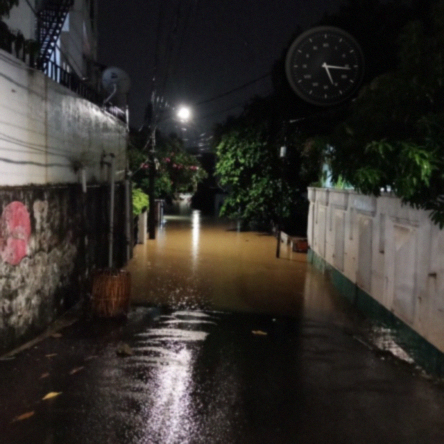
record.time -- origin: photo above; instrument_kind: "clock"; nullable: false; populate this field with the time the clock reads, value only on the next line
5:16
